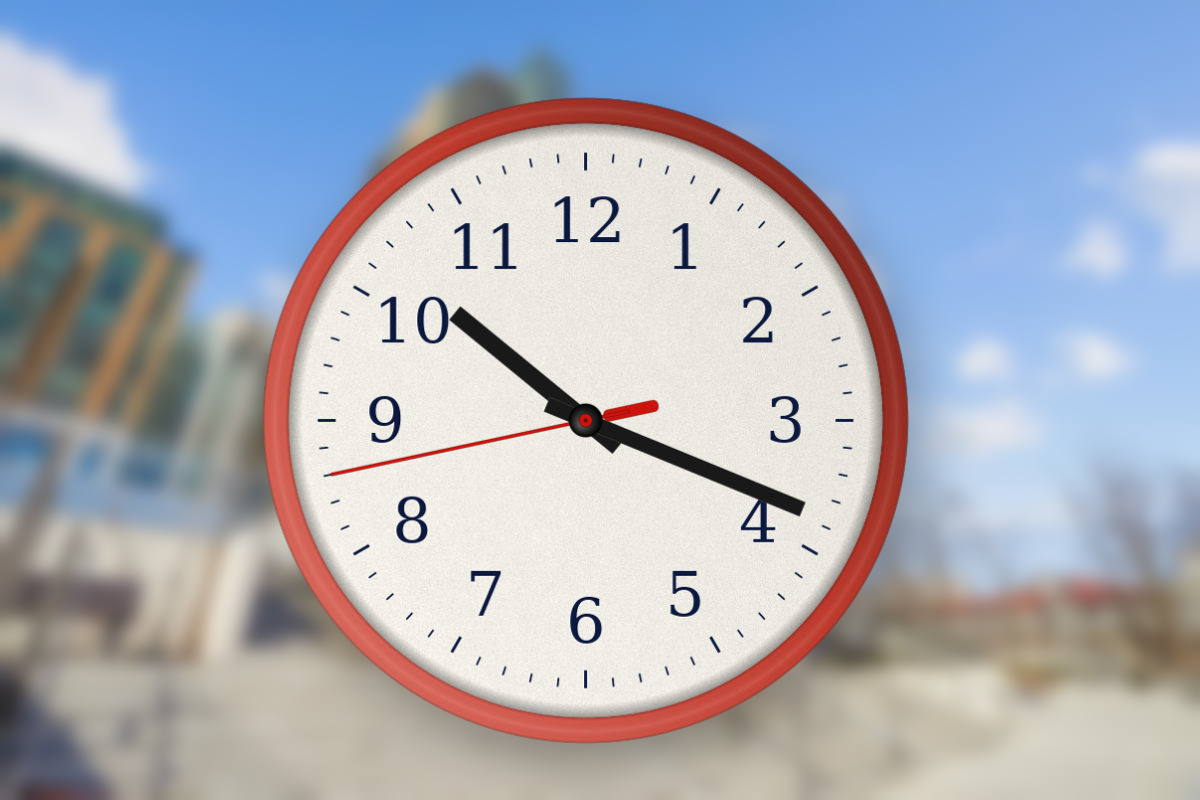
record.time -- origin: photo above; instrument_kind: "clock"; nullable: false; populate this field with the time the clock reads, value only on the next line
10:18:43
